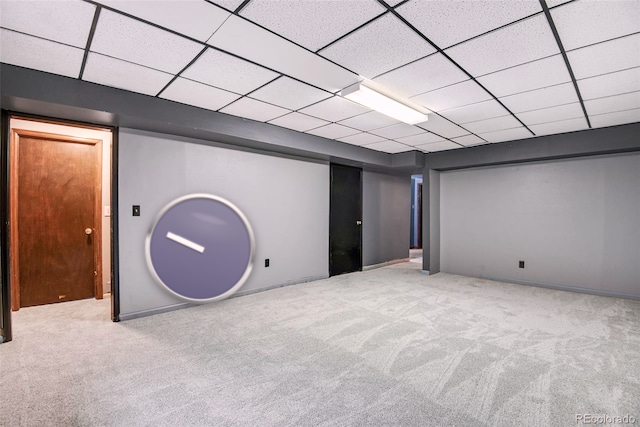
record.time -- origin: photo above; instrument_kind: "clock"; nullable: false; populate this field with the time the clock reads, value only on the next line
9:49
